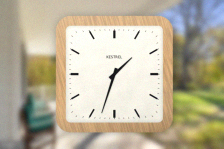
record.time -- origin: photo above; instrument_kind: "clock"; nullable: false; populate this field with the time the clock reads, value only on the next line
1:33
